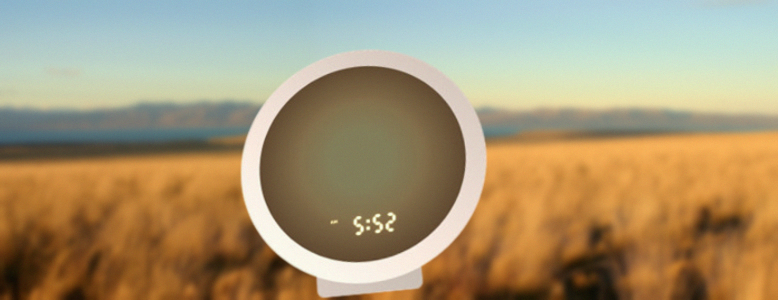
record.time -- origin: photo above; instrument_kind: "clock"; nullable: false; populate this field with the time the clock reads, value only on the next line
5:52
